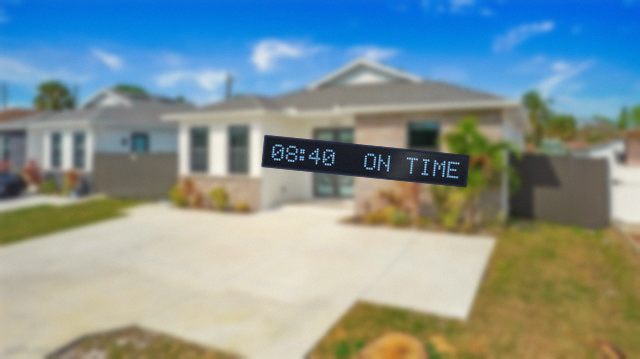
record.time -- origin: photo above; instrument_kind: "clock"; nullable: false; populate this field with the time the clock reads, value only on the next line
8:40
